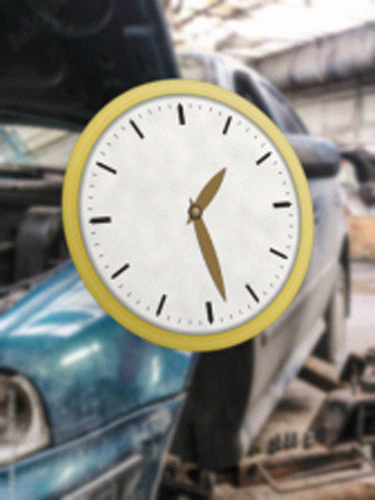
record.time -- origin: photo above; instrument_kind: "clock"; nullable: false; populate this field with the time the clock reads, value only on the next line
1:28
